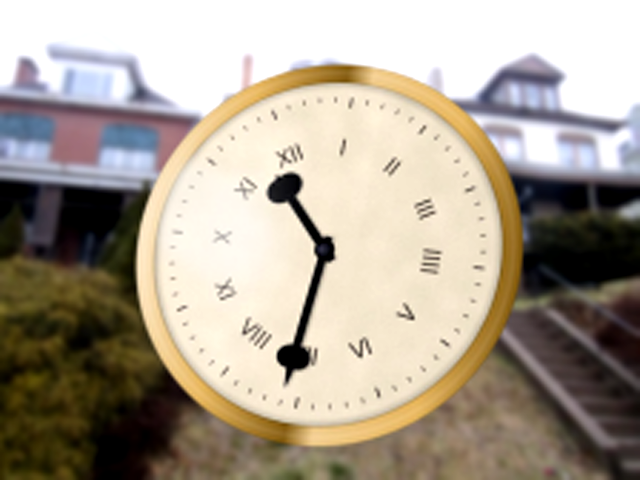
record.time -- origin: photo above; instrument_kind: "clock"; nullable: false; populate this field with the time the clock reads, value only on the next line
11:36
